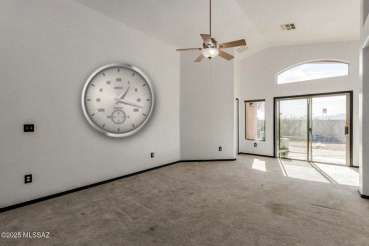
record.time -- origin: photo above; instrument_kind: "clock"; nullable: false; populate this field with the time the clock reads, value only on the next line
1:18
